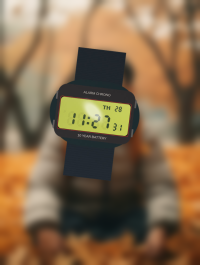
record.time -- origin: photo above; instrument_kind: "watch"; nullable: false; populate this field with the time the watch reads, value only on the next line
11:27:31
